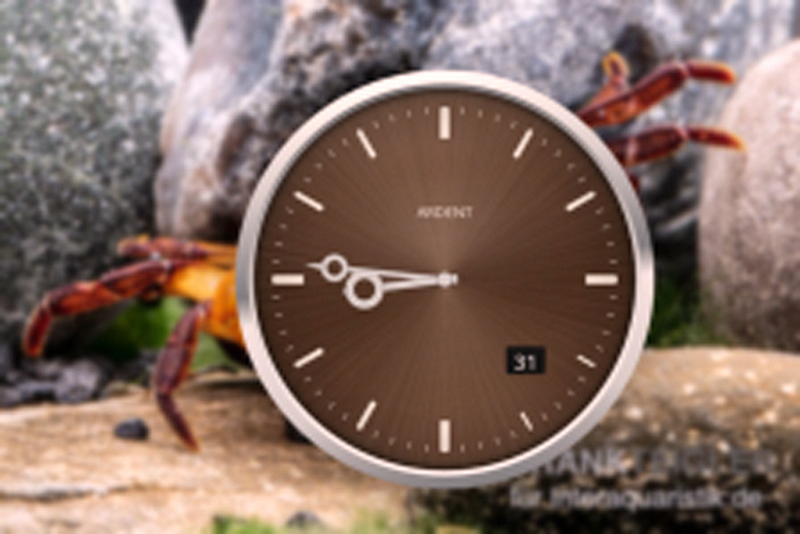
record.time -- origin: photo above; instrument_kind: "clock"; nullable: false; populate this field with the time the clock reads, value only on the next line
8:46
